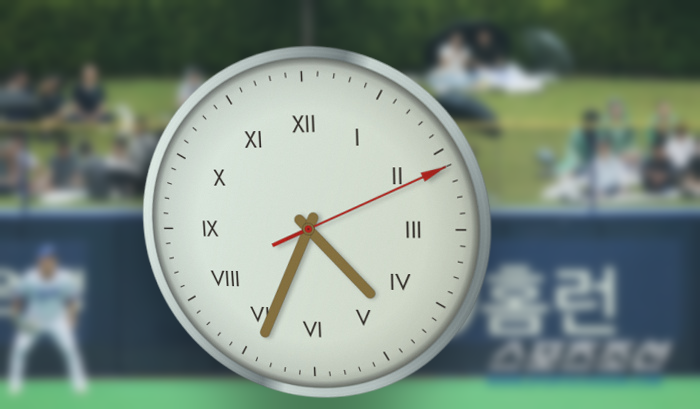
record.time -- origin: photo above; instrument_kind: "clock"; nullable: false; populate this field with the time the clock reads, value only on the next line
4:34:11
